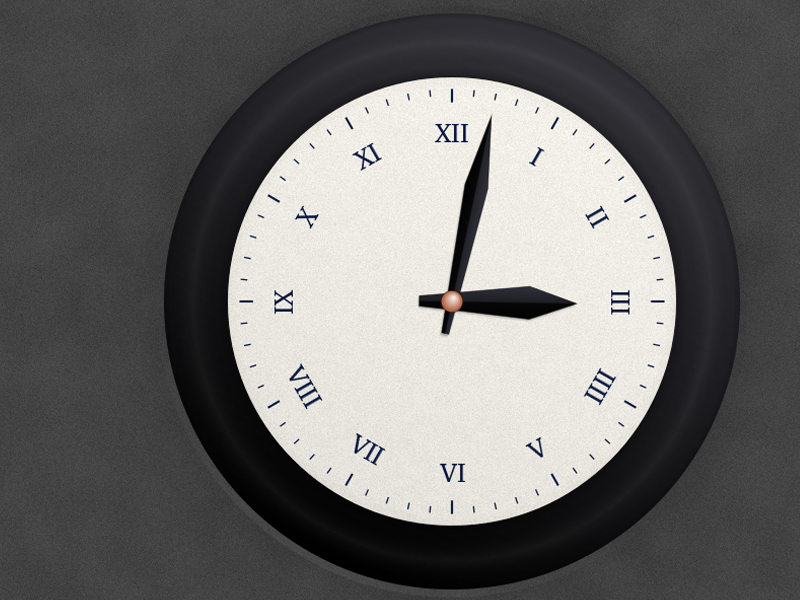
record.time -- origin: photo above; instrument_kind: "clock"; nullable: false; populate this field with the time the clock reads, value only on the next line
3:02
